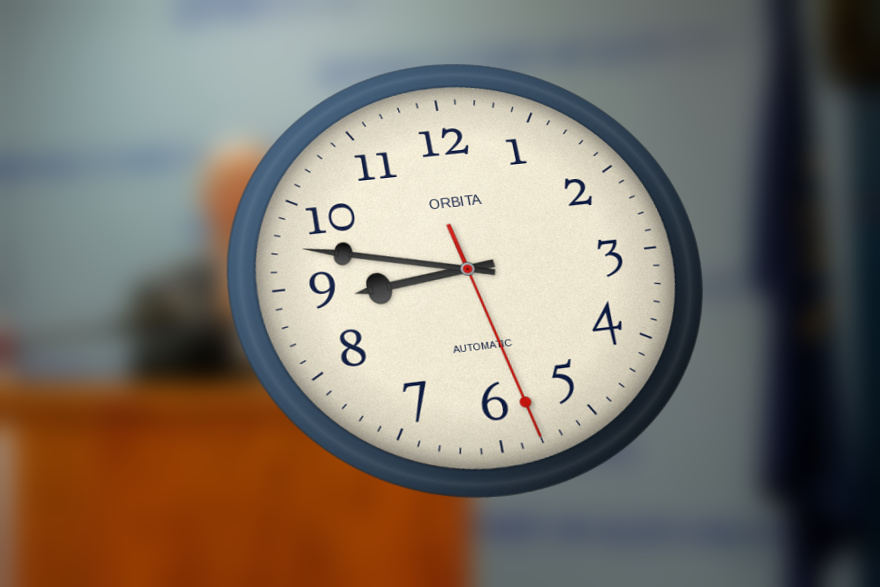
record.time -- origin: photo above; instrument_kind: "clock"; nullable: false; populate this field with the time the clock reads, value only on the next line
8:47:28
